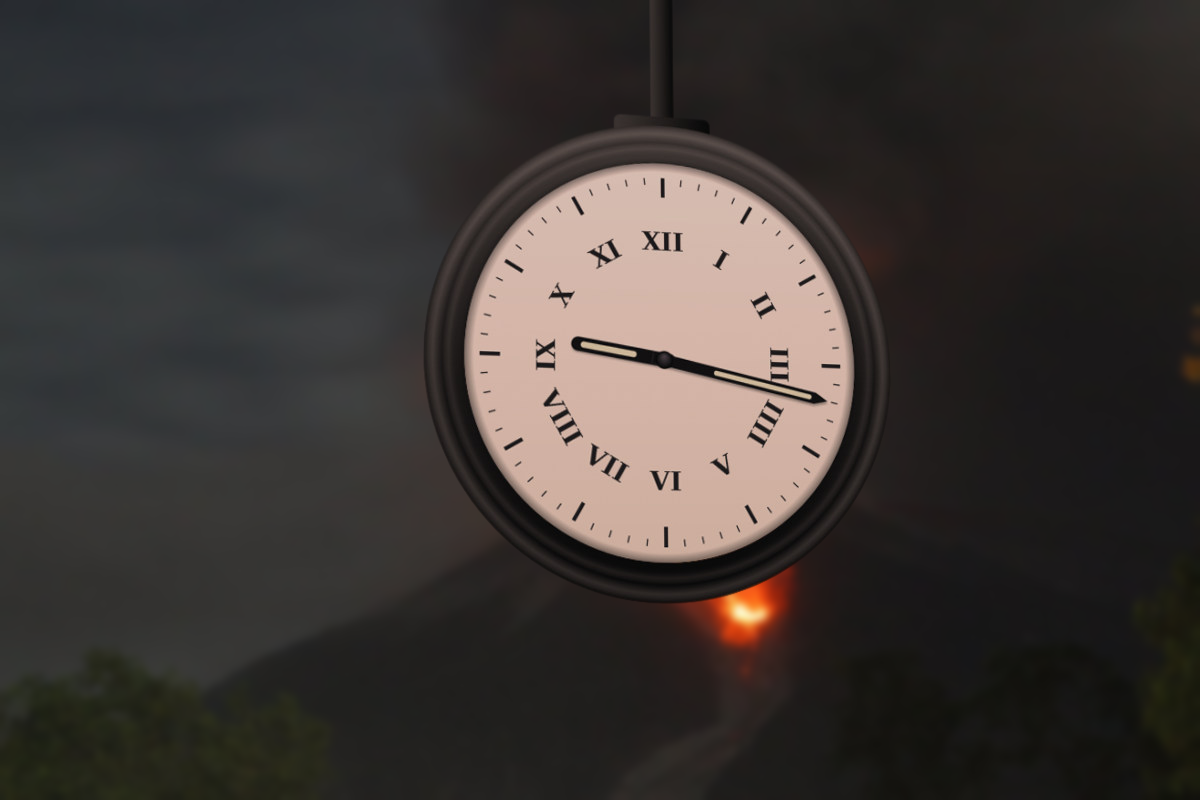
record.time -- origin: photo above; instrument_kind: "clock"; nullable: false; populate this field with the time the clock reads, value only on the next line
9:17
